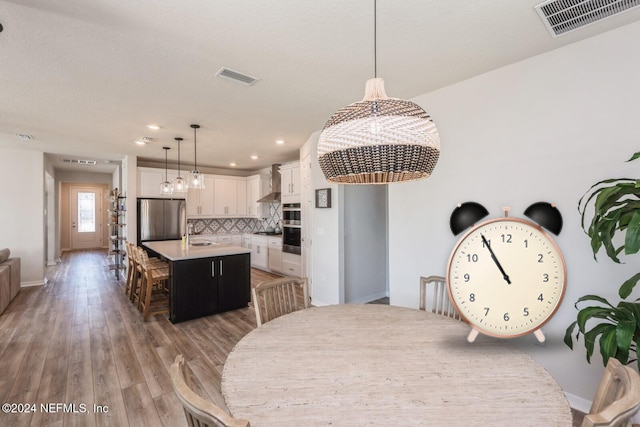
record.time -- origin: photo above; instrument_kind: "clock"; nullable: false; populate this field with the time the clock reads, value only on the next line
10:55
